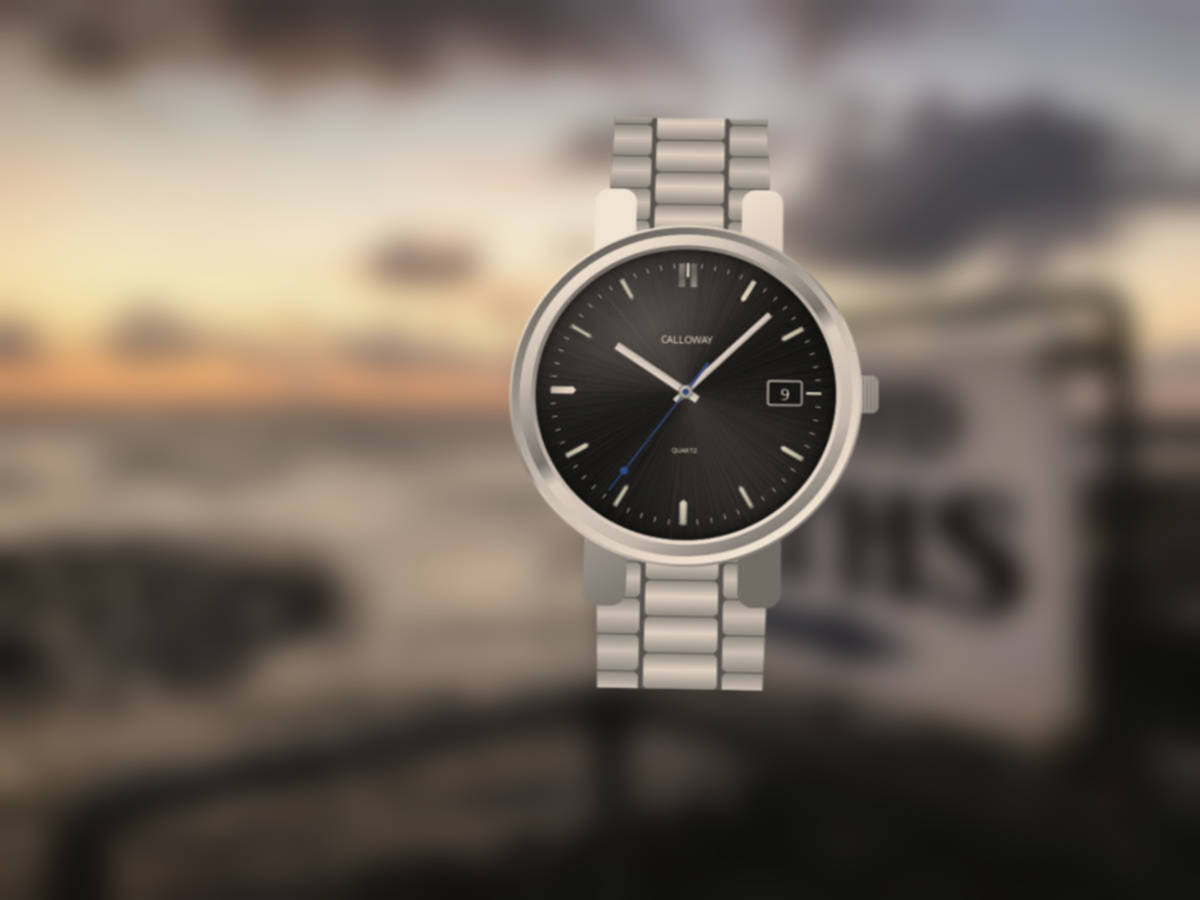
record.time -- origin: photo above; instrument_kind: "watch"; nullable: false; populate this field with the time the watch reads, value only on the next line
10:07:36
